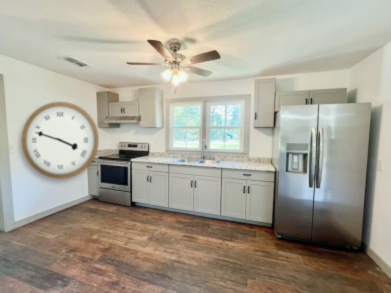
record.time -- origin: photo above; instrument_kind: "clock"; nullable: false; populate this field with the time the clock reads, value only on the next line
3:48
